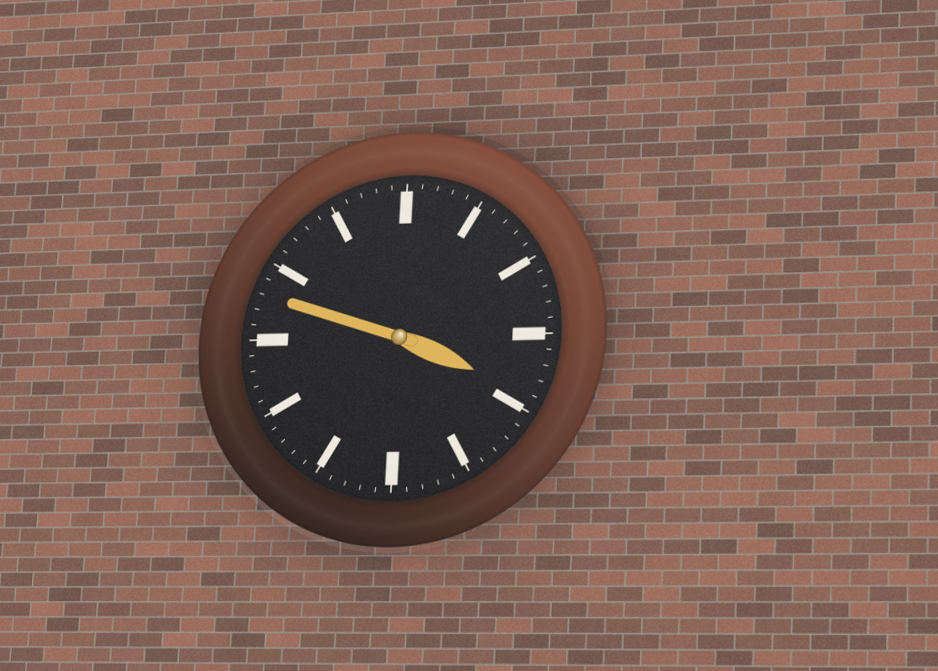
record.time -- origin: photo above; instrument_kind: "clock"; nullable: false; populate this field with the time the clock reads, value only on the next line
3:48
